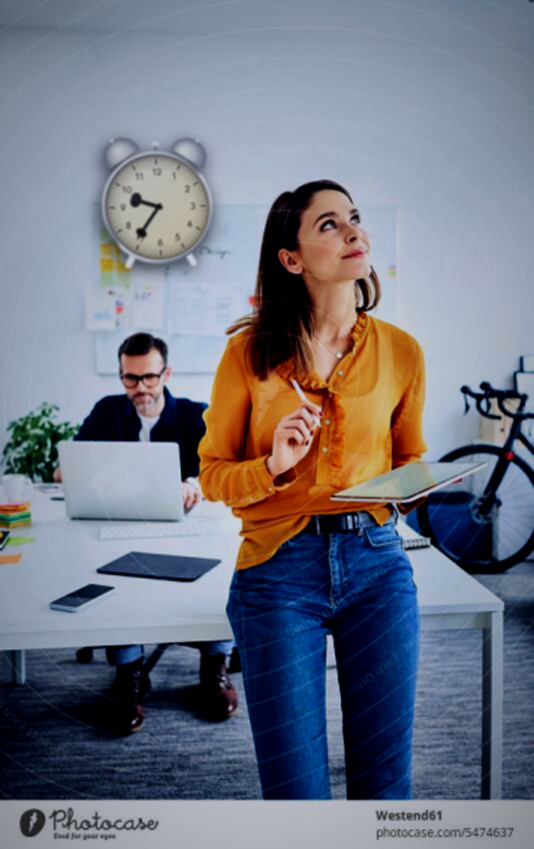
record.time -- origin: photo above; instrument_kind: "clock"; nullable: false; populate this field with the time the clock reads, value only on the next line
9:36
